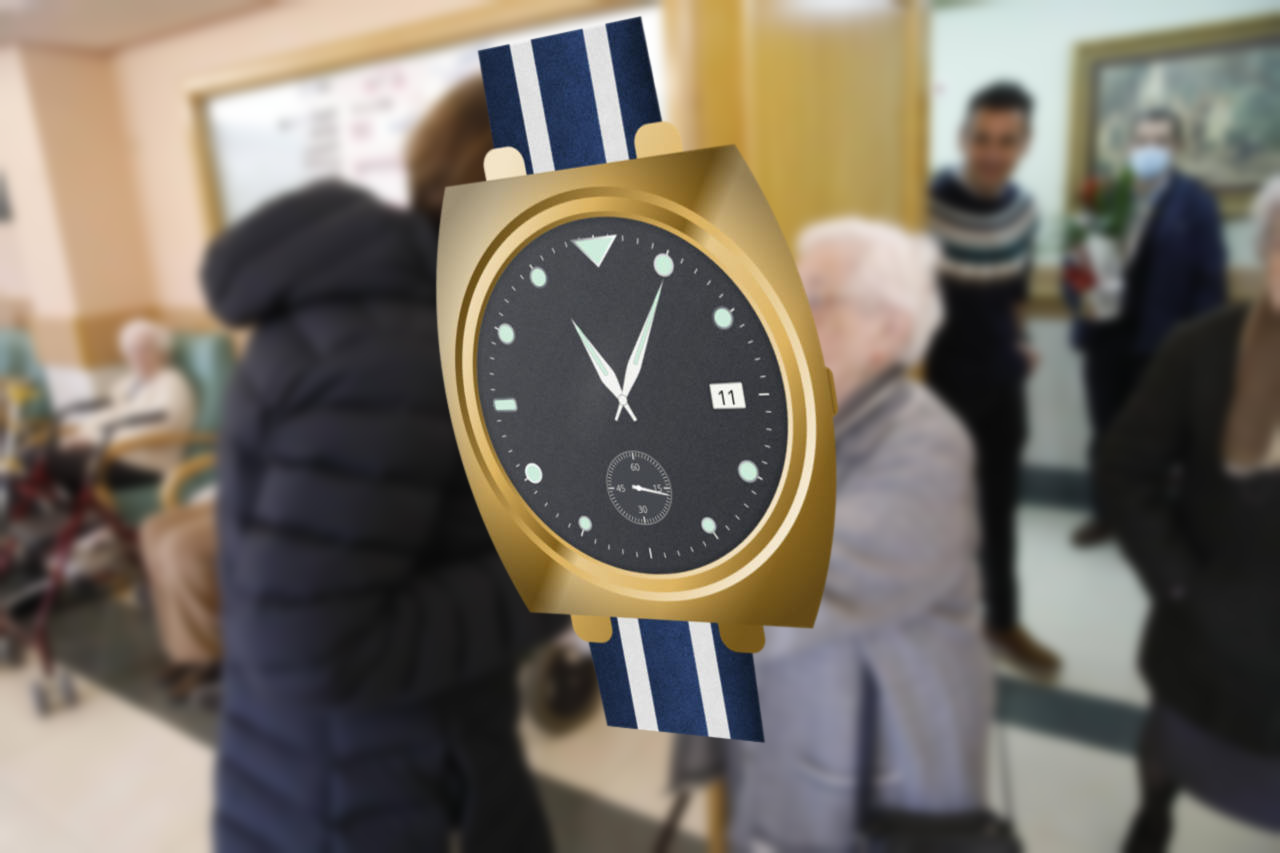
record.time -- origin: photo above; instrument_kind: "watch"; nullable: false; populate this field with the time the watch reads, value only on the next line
11:05:17
